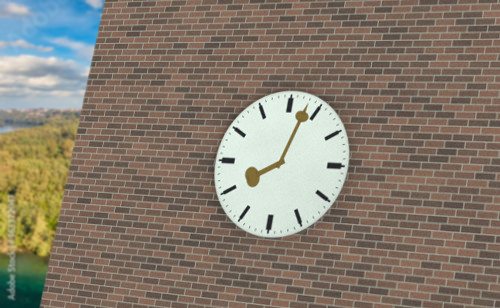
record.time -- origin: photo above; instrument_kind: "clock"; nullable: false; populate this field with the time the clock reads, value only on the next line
8:03
